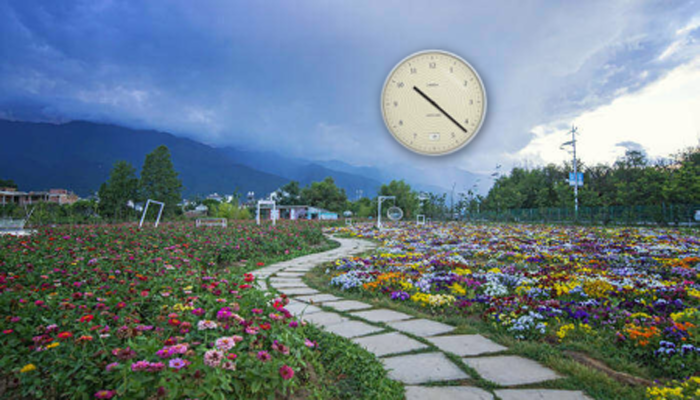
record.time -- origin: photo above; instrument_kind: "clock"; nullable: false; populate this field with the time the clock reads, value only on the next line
10:22
